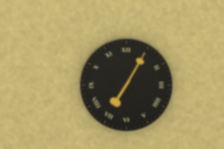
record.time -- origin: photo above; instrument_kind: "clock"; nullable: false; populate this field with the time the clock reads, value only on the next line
7:05
